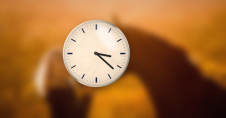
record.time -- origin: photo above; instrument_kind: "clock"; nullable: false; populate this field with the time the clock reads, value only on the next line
3:22
